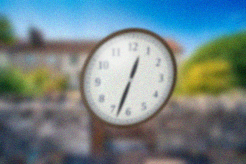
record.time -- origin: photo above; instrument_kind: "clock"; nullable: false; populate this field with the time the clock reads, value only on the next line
12:33
